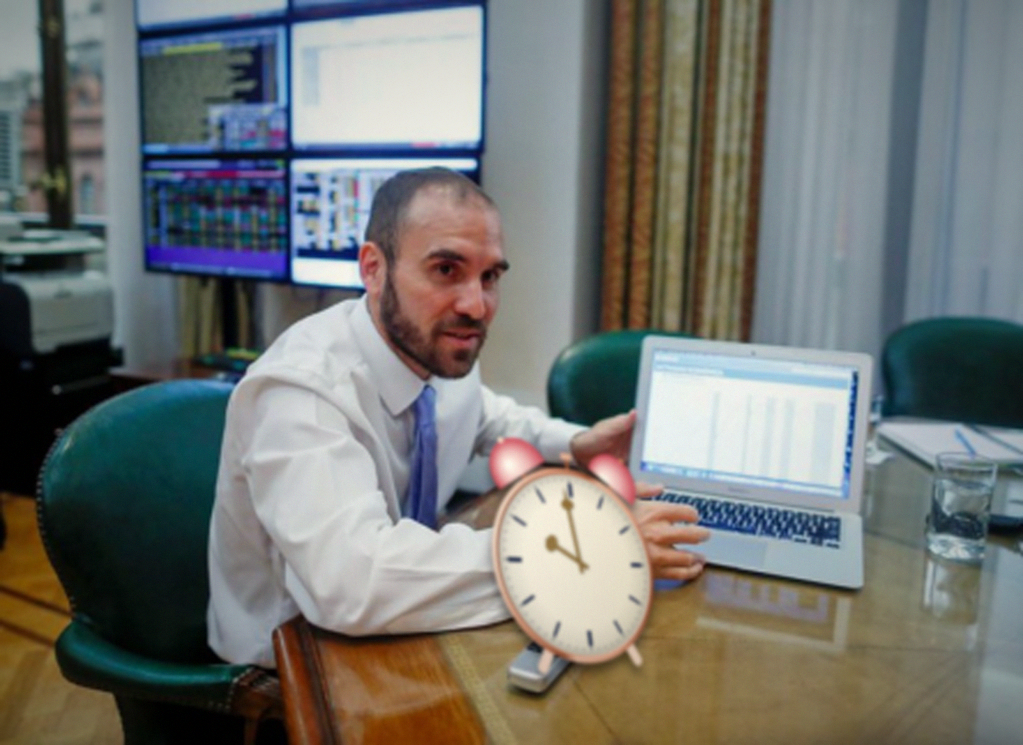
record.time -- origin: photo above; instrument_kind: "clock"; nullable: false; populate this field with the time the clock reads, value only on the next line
9:59
